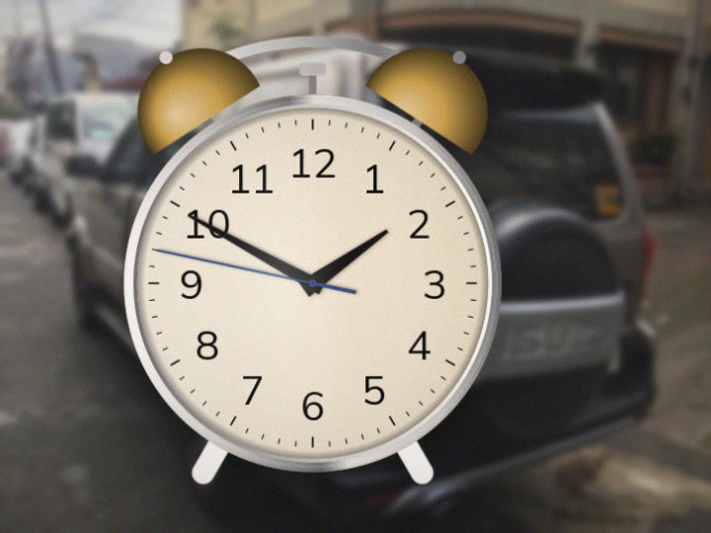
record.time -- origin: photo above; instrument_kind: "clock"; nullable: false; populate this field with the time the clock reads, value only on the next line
1:49:47
